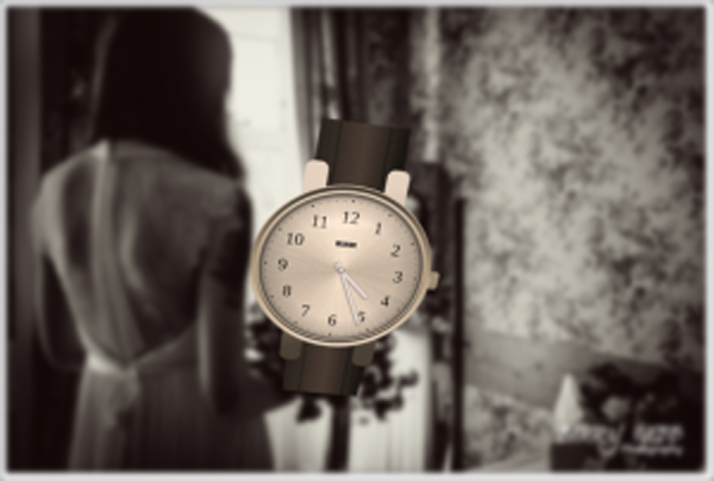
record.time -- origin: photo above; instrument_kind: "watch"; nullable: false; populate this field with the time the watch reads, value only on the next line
4:26
